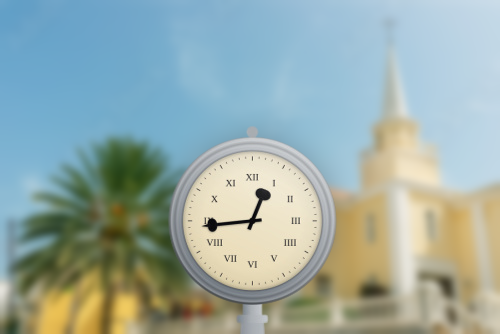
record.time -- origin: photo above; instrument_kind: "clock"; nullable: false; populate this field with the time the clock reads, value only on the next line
12:44
